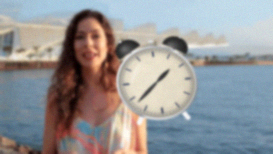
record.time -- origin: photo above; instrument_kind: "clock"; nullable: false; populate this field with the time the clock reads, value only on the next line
1:38
